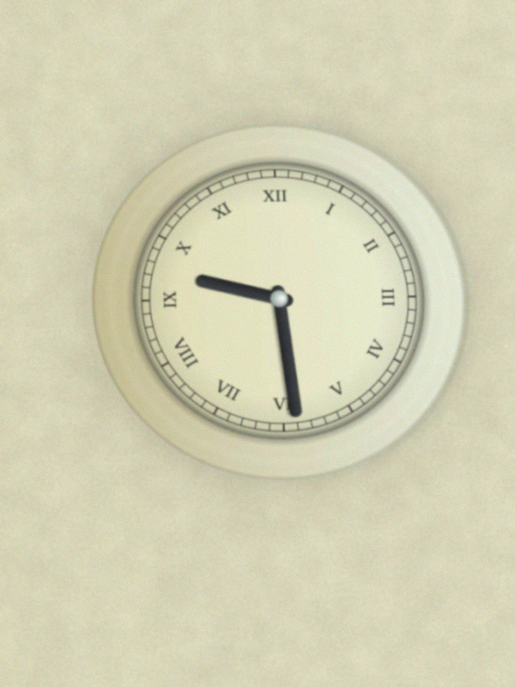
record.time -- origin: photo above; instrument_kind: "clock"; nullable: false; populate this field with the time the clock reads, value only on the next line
9:29
